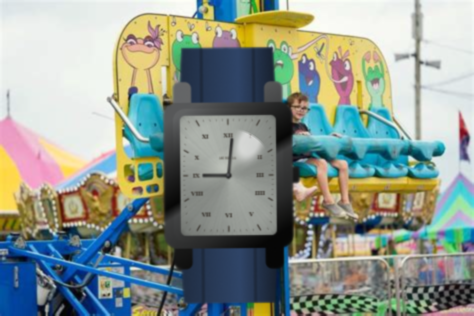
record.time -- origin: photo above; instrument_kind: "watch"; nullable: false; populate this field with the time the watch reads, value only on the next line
9:01
